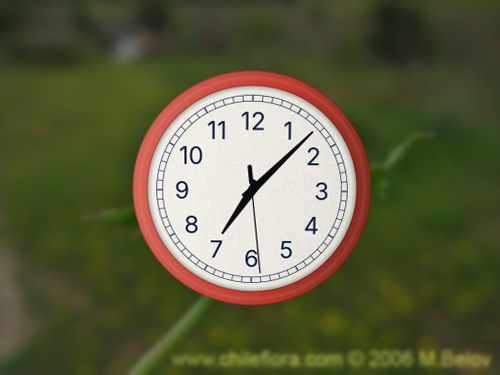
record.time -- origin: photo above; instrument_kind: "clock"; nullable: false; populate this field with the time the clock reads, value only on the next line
7:07:29
